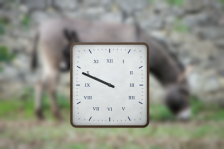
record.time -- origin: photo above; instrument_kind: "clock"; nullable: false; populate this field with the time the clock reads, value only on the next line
9:49
